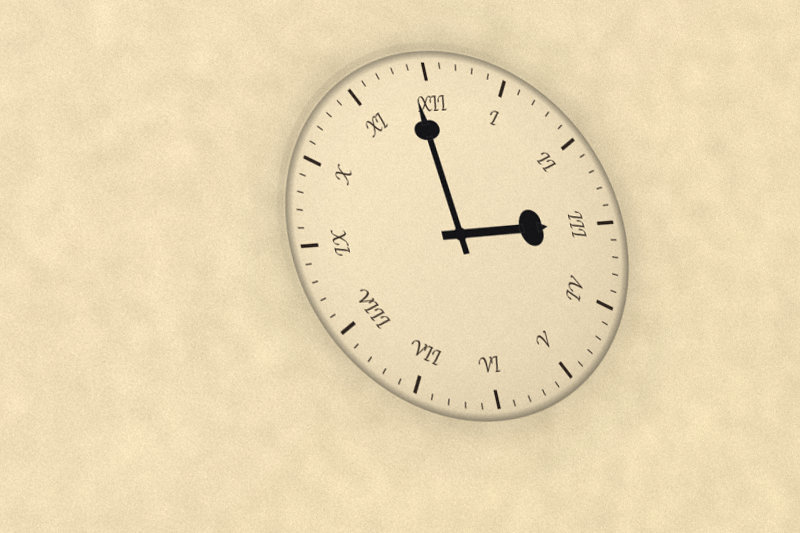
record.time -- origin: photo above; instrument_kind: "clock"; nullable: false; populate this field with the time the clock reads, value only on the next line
2:59
